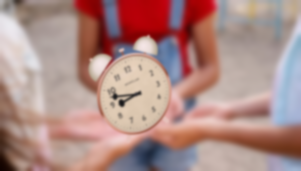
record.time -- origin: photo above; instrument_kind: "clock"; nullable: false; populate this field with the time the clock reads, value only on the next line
8:48
